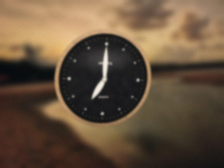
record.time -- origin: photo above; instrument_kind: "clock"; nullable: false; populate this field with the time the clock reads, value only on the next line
7:00
